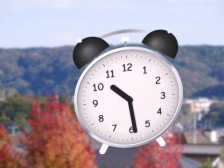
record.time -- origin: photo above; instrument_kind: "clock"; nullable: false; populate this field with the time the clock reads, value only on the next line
10:29
